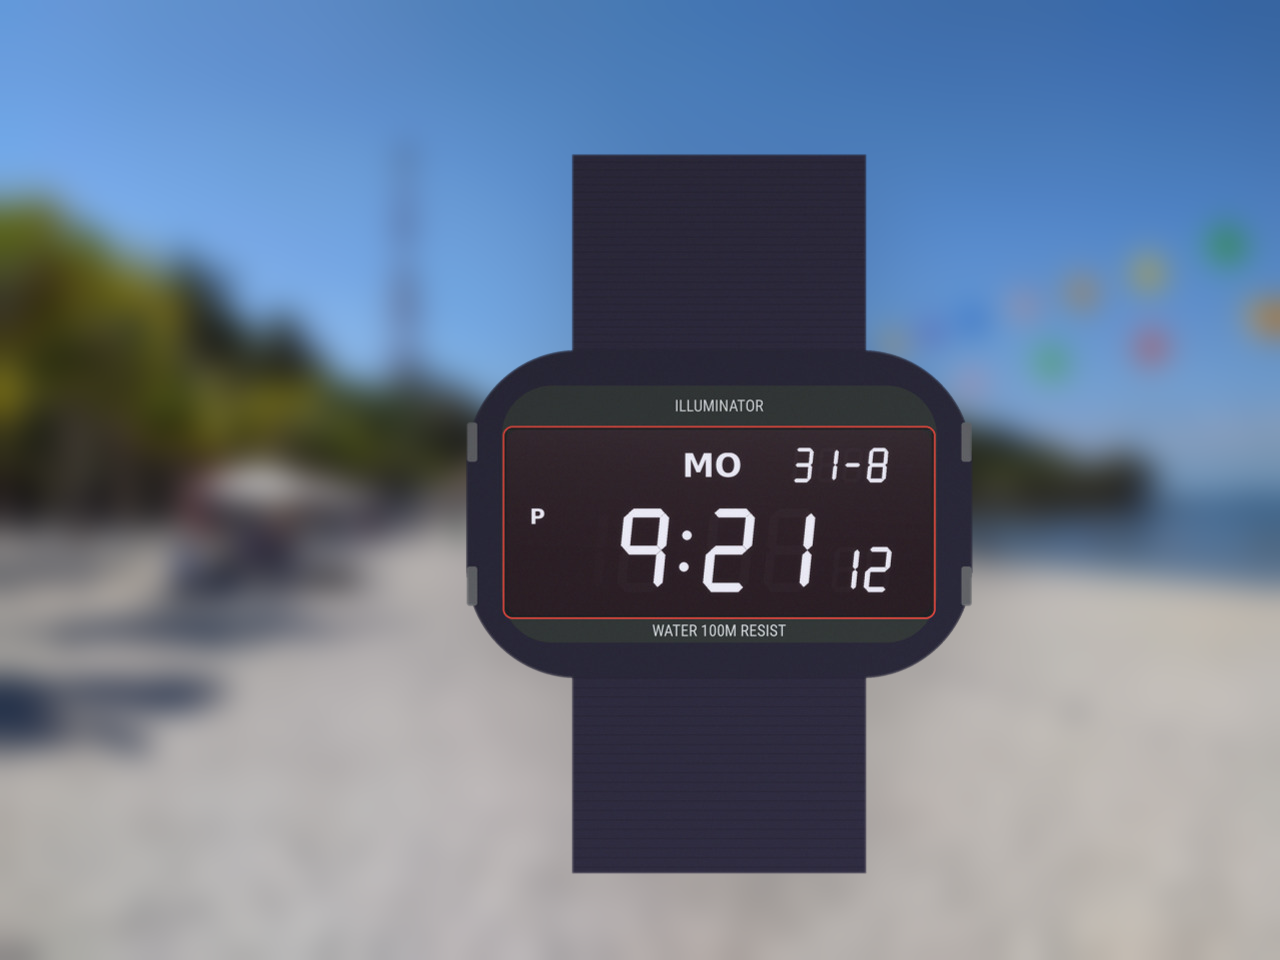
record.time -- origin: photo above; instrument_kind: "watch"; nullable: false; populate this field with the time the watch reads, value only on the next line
9:21:12
